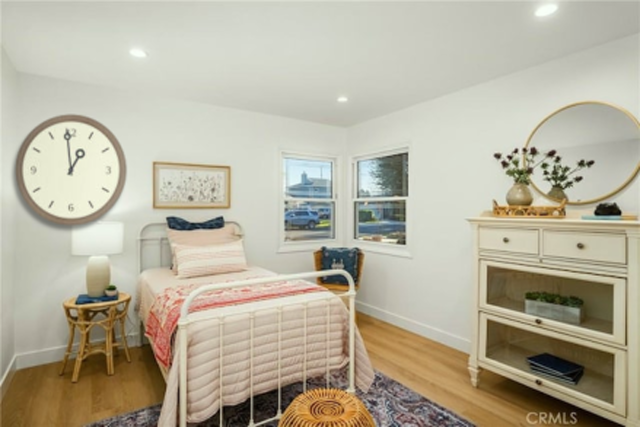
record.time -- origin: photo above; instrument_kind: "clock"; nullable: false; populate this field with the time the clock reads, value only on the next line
12:59
